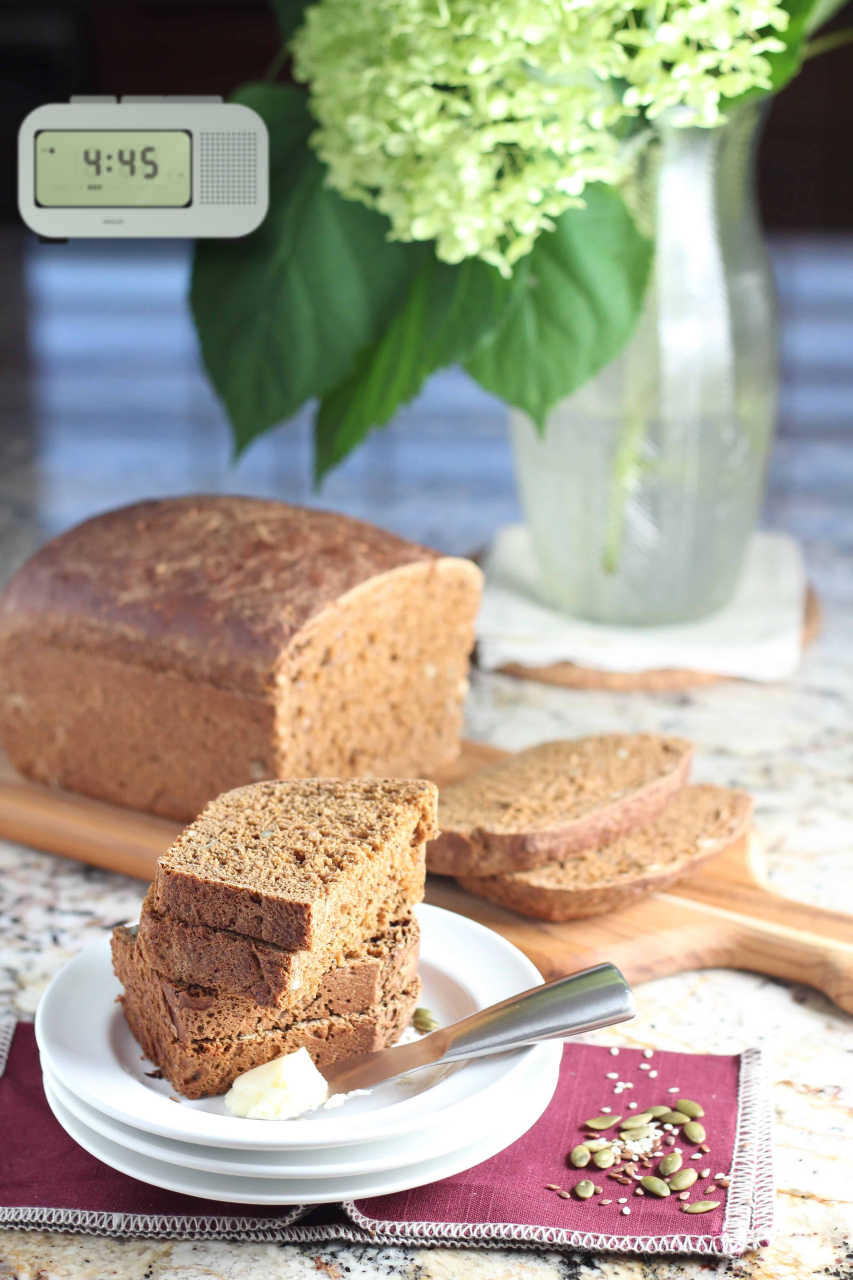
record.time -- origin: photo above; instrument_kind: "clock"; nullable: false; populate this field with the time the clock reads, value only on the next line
4:45
